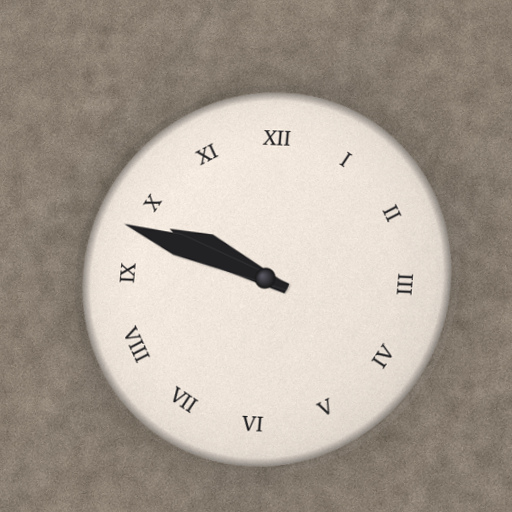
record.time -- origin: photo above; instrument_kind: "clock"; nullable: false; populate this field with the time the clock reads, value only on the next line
9:48
